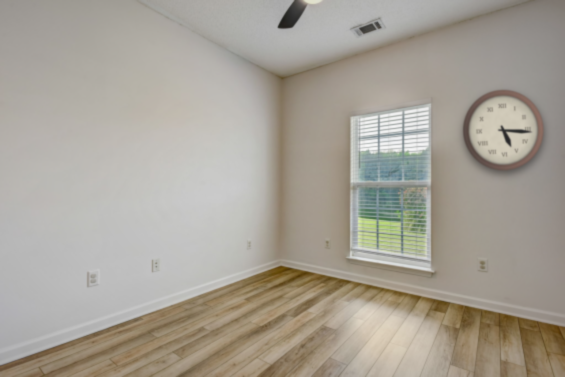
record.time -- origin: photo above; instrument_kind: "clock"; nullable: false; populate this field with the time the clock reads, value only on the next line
5:16
